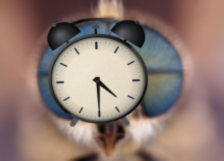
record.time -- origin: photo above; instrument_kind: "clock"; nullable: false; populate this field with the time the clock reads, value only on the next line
4:30
